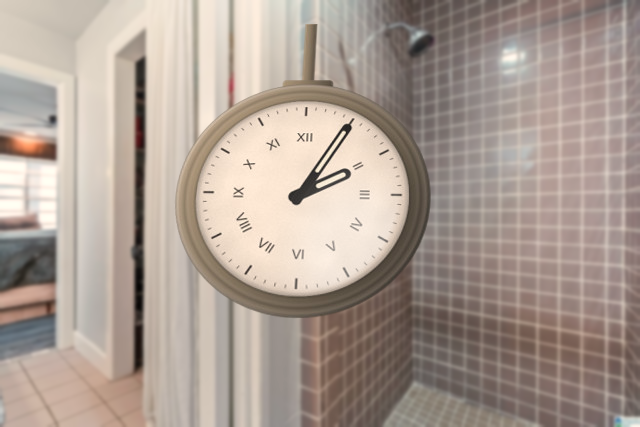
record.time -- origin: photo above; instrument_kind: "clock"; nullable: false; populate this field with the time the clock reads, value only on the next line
2:05
